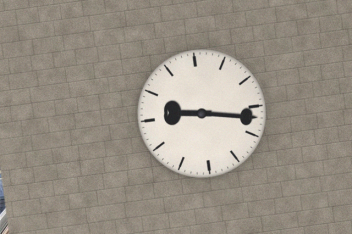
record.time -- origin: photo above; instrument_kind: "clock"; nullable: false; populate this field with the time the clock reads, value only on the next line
9:17
